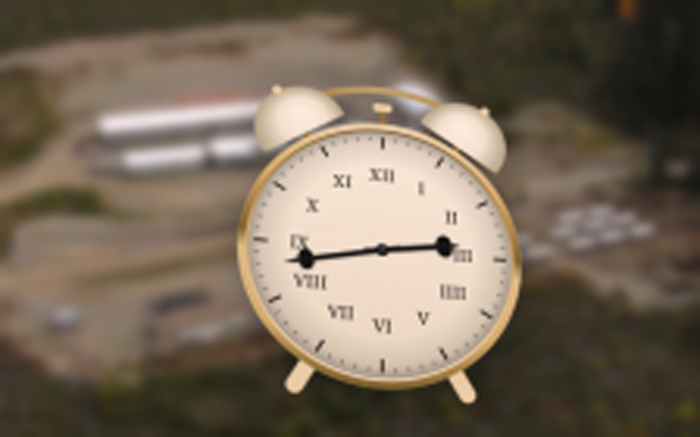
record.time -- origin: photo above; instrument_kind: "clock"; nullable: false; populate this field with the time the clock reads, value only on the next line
2:43
